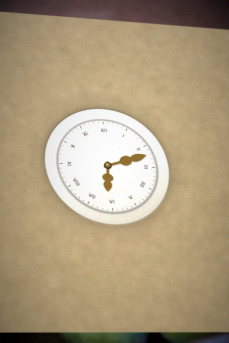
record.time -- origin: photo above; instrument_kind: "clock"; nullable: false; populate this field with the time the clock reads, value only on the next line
6:12
